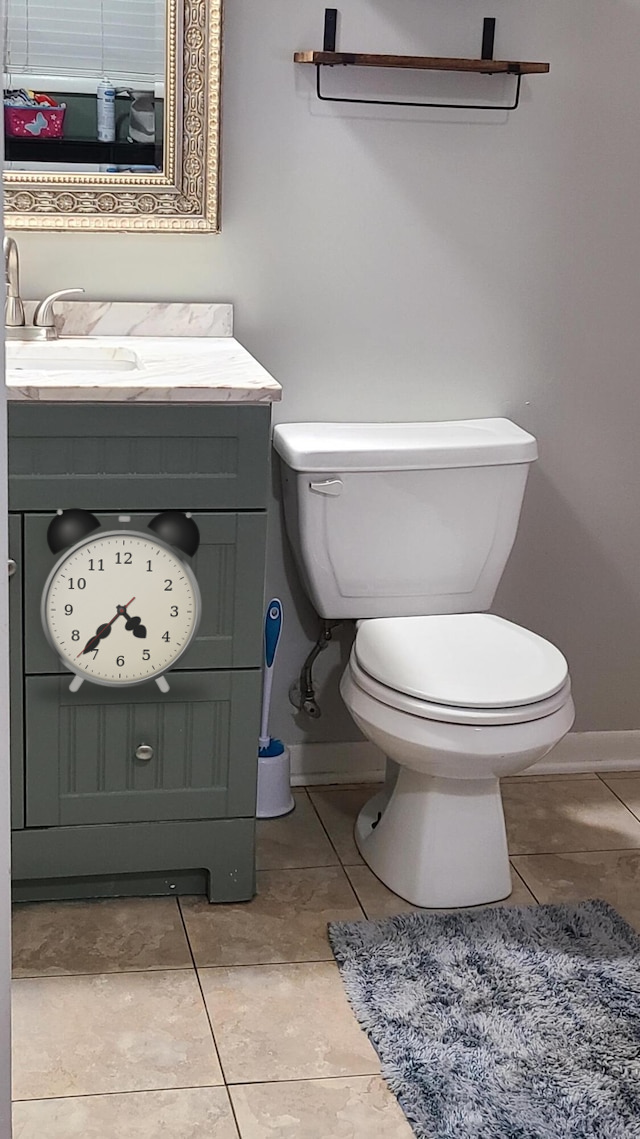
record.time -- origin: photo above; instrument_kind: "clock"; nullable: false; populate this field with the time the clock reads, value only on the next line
4:36:37
